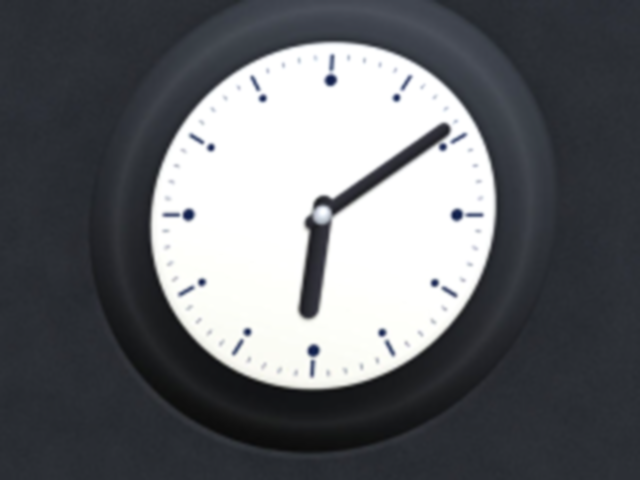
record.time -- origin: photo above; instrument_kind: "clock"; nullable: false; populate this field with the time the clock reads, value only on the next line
6:09
